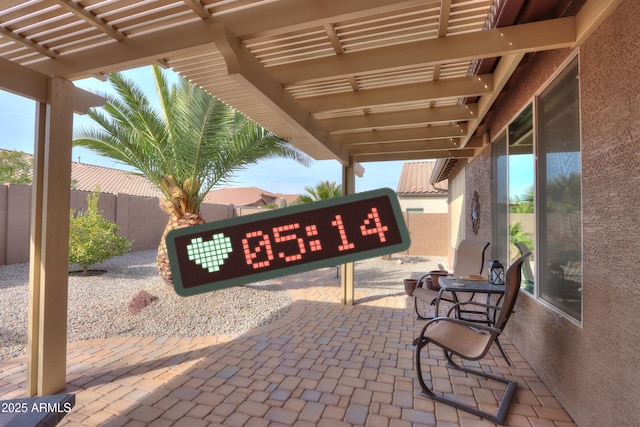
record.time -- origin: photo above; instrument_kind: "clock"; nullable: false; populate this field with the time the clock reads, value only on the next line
5:14
